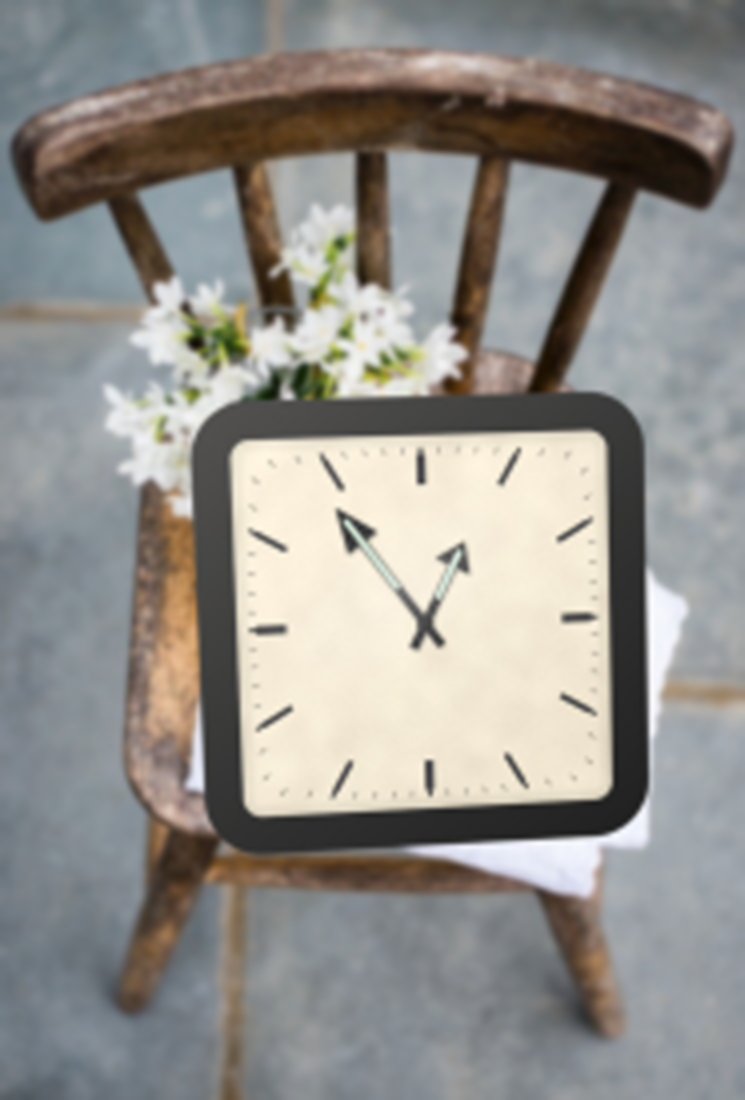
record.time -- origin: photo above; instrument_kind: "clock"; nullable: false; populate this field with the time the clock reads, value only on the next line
12:54
